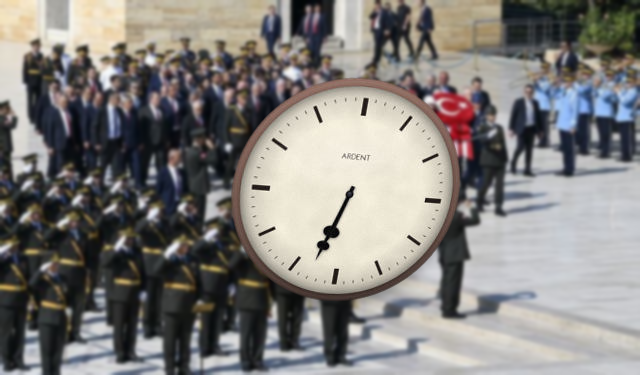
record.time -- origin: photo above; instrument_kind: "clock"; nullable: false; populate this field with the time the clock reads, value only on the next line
6:33
